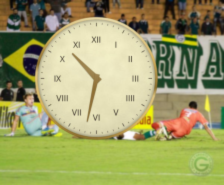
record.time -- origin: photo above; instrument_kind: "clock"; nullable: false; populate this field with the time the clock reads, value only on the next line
10:32
